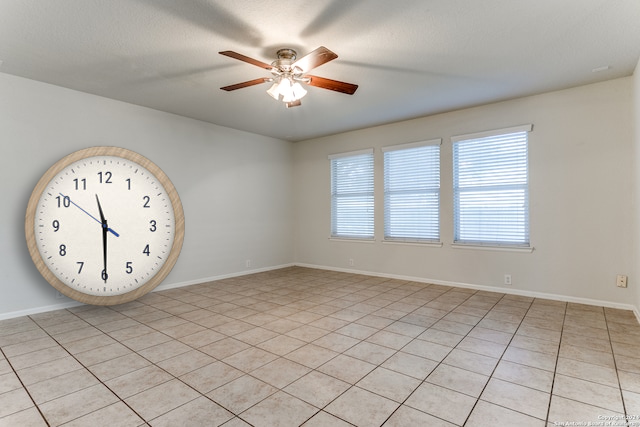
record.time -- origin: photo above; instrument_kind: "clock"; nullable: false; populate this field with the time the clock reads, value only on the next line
11:29:51
